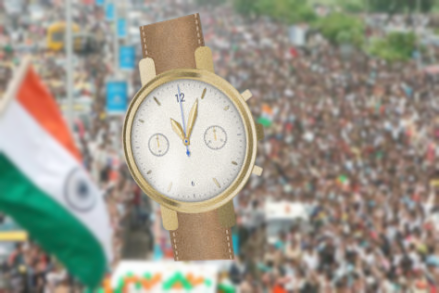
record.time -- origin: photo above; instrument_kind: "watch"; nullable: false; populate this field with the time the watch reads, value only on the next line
11:04
